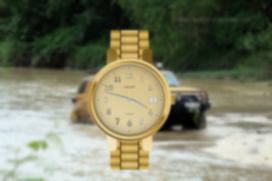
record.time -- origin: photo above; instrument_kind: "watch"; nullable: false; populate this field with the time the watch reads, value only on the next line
3:48
